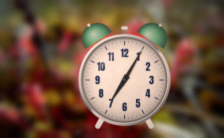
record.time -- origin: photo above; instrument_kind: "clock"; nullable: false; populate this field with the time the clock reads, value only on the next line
7:05
